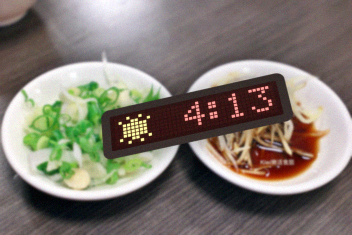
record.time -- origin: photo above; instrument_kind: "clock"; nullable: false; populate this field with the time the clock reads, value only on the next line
4:13
